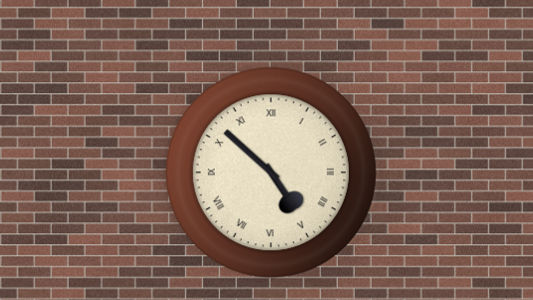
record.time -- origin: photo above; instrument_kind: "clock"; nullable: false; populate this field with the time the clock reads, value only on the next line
4:52
